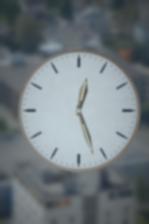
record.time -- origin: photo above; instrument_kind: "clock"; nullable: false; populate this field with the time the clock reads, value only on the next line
12:27
